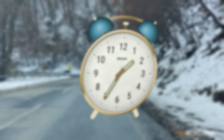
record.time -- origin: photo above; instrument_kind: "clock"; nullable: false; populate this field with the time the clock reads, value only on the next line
1:35
